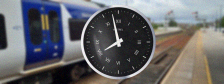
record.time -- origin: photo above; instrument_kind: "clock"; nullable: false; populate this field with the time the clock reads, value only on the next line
7:58
